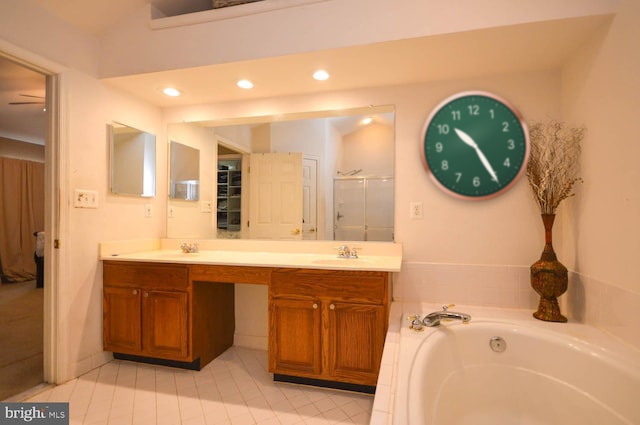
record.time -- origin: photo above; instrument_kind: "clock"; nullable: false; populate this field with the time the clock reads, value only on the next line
10:25
